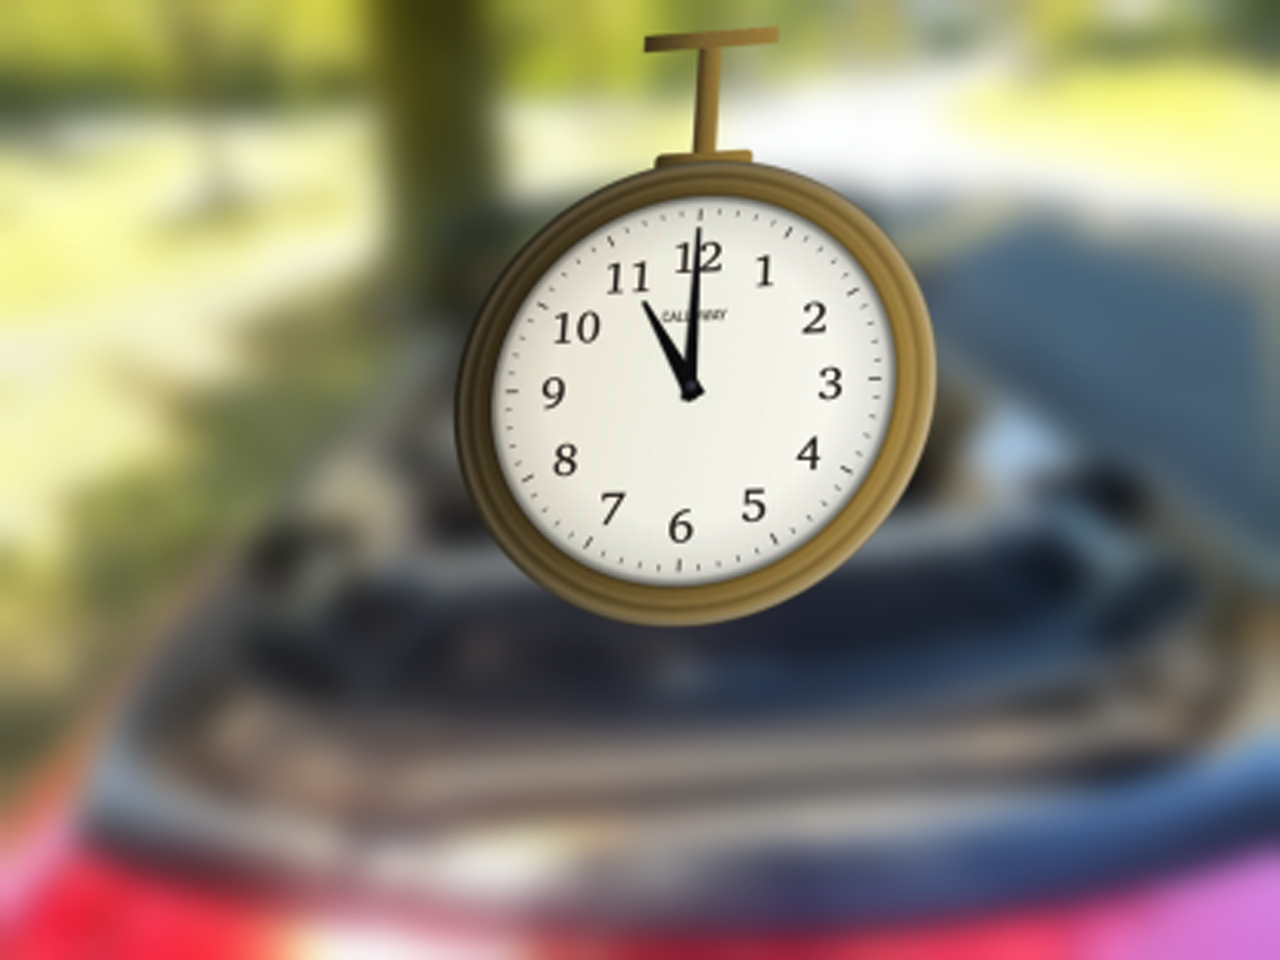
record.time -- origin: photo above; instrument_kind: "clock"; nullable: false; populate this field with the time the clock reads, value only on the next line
11:00
